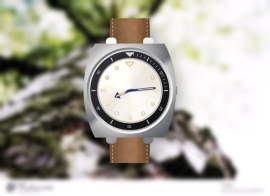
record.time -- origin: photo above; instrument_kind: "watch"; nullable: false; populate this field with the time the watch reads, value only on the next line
8:14
